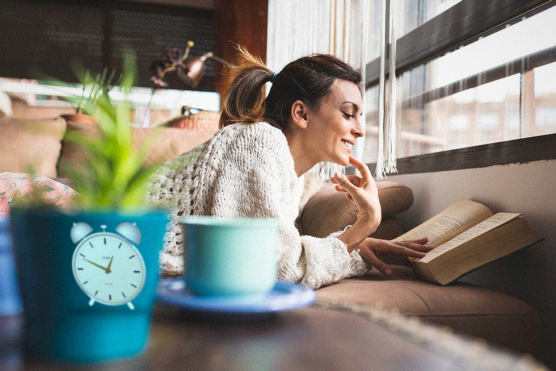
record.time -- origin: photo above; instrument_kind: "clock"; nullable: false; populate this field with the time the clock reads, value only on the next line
12:49
